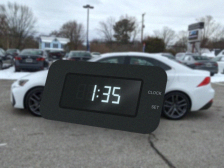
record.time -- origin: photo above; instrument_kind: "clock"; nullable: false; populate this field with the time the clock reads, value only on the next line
1:35
